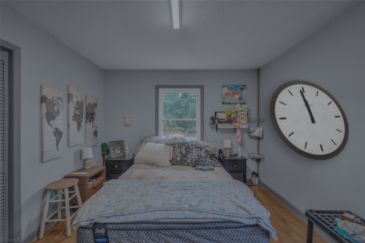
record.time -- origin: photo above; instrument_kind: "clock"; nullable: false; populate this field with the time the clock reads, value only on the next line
11:59
